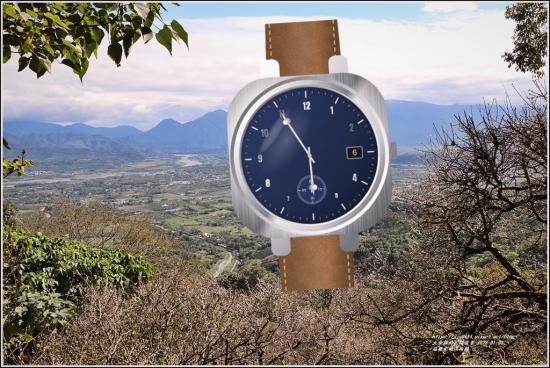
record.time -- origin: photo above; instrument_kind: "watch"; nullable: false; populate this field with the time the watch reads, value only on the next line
5:55
